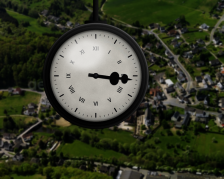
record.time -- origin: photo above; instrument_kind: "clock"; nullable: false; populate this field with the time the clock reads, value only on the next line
3:16
